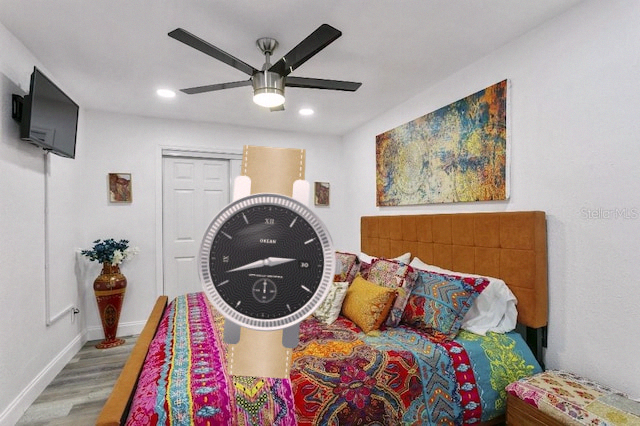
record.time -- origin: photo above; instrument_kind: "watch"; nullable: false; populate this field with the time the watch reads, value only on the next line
2:42
